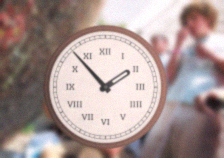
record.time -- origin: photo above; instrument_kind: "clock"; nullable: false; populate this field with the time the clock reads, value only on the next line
1:53
